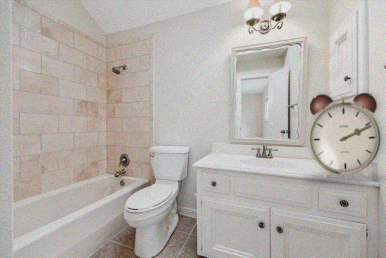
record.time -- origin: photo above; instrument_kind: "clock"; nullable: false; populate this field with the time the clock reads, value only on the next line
2:11
